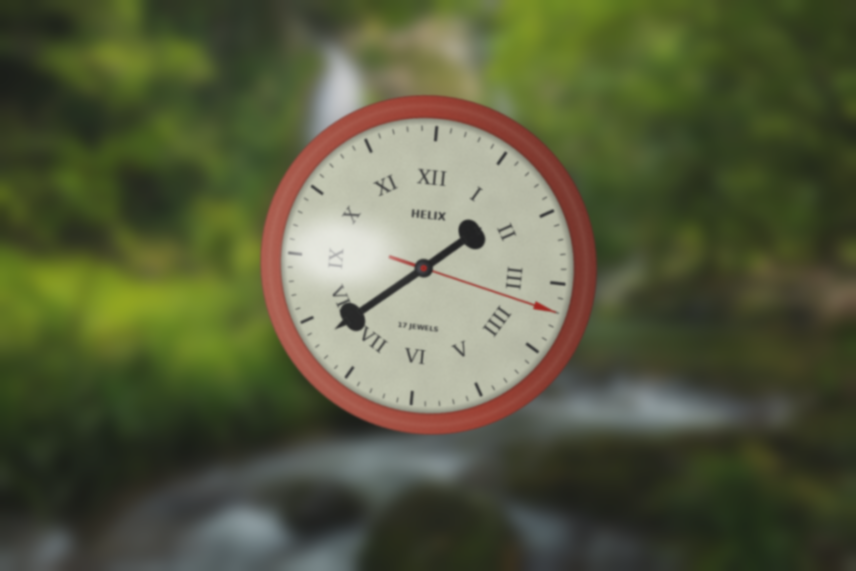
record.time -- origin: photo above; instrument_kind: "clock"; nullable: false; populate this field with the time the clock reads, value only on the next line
1:38:17
